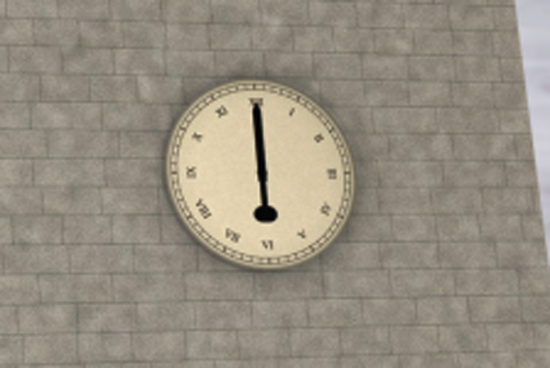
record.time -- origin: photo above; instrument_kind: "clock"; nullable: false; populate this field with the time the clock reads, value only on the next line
6:00
